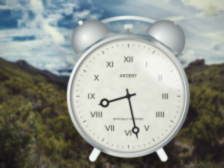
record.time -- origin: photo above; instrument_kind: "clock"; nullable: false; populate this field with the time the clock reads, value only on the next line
8:28
